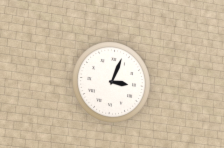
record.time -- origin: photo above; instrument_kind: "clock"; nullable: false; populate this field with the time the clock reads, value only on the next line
3:03
